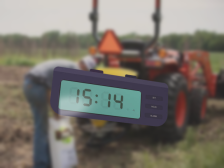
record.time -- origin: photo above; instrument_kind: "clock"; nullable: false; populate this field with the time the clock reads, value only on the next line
15:14
